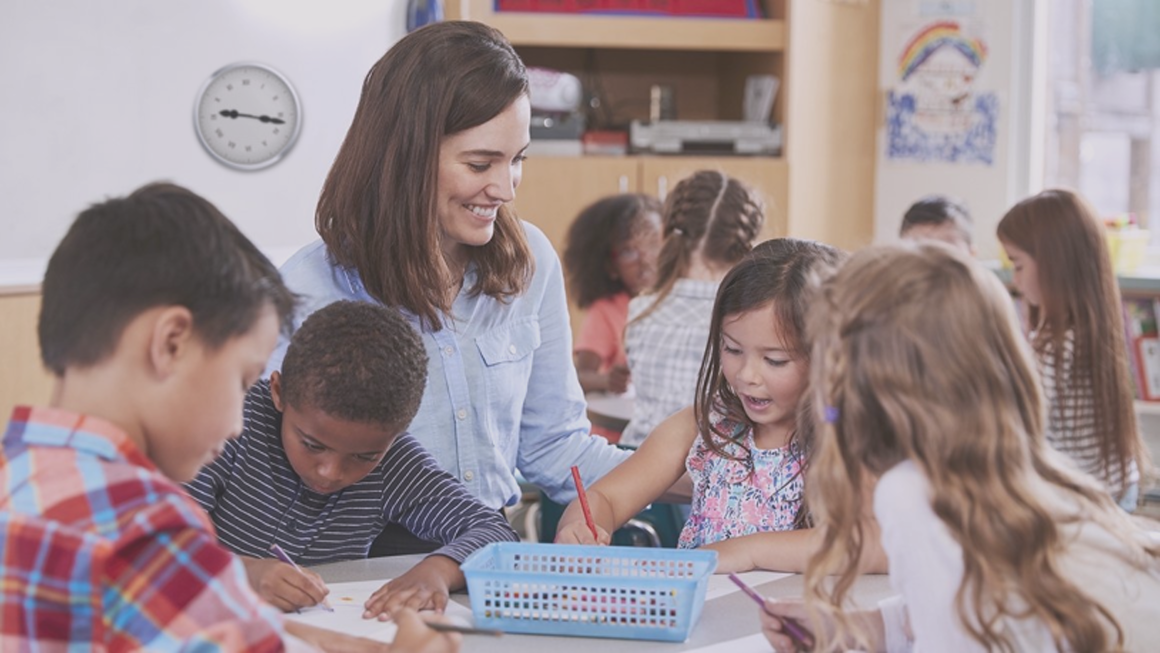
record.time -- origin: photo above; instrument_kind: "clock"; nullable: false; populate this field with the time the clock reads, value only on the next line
9:17
